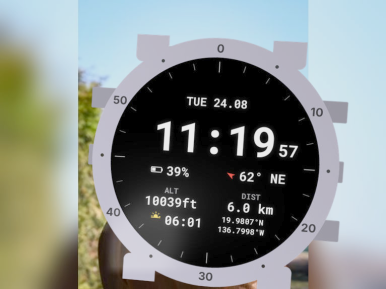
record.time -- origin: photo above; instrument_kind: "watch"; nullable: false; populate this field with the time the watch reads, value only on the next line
11:19:57
